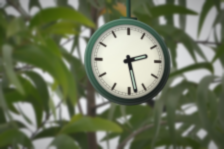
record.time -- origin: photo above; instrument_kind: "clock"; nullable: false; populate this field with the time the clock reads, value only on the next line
2:28
